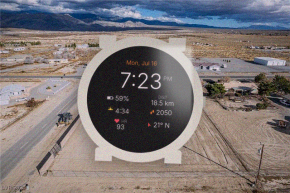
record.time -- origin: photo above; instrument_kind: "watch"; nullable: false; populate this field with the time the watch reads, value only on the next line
7:23
